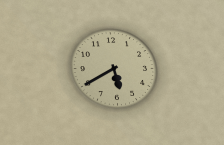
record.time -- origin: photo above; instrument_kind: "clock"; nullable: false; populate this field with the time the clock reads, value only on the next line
5:40
